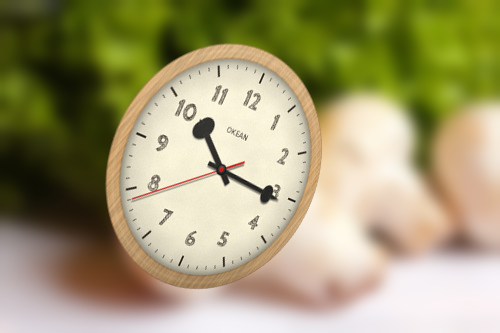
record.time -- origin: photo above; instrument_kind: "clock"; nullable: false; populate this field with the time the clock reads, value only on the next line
10:15:39
